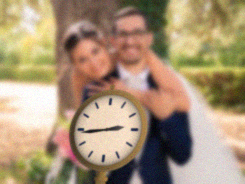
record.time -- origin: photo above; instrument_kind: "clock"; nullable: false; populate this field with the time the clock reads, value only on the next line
2:44
